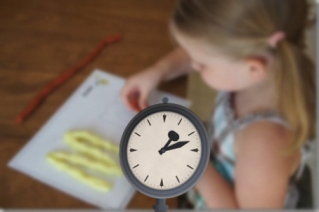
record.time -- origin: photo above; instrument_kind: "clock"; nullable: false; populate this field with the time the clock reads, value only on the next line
1:12
